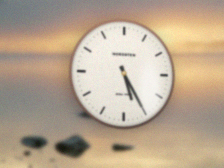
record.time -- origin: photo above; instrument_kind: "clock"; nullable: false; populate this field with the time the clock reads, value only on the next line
5:25
